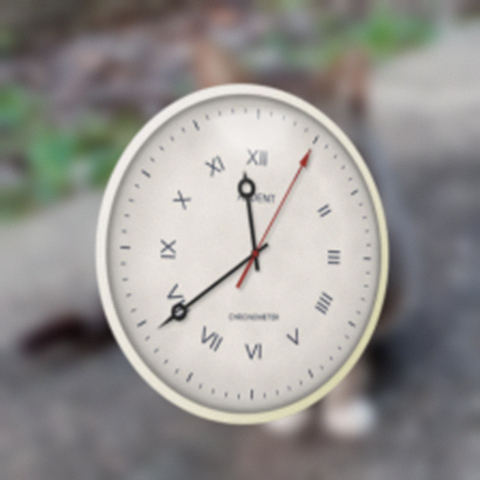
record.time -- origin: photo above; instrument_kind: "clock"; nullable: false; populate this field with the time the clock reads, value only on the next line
11:39:05
